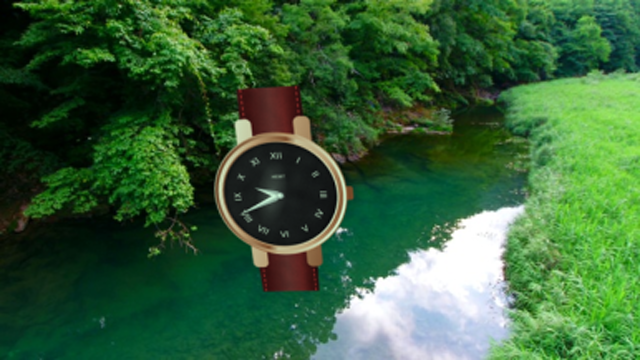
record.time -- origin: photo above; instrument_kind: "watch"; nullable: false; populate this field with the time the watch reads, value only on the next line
9:41
